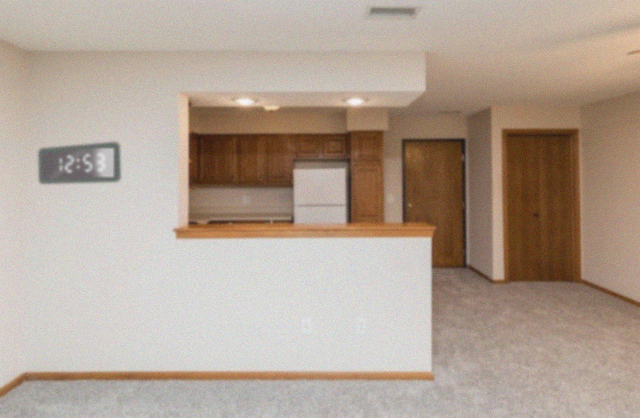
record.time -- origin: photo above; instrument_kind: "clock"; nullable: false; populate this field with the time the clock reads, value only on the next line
12:53
